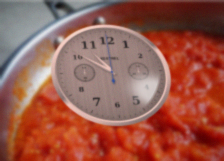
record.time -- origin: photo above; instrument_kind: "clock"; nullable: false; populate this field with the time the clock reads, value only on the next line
10:51
